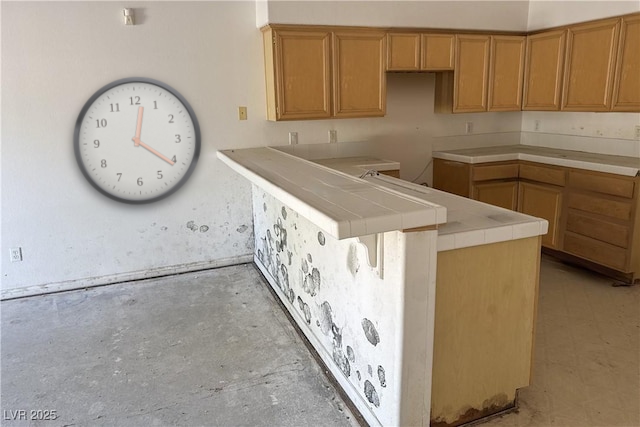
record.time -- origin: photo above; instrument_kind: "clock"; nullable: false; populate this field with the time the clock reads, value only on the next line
12:21
